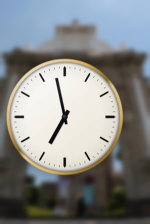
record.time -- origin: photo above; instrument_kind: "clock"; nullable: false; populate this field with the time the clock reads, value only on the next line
6:58
